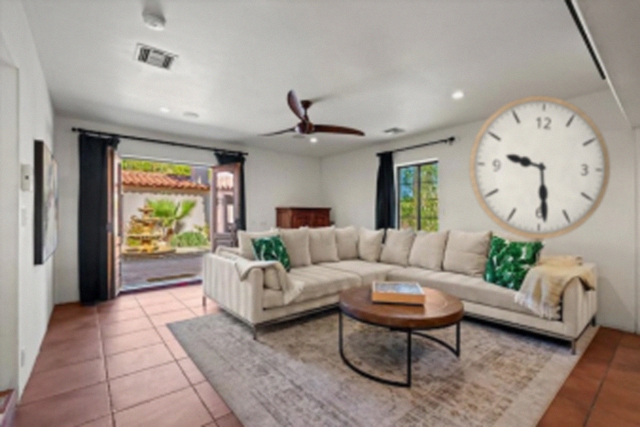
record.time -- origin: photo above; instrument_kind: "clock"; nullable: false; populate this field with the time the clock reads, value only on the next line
9:29
